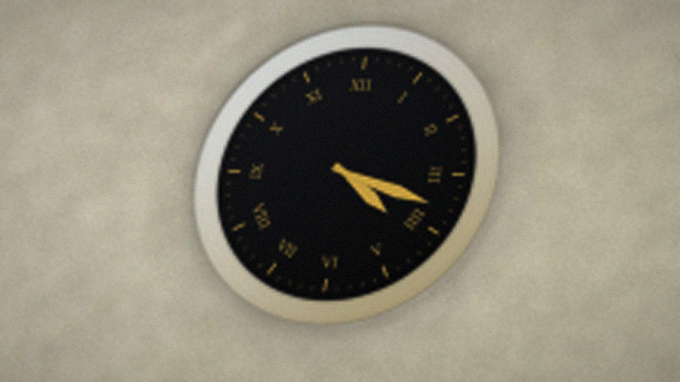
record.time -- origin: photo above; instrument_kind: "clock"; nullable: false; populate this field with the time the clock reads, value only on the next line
4:18
